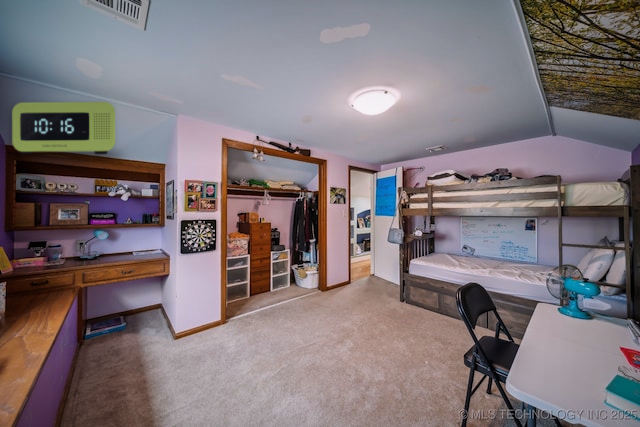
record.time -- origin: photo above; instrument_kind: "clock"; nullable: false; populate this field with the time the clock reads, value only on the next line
10:16
